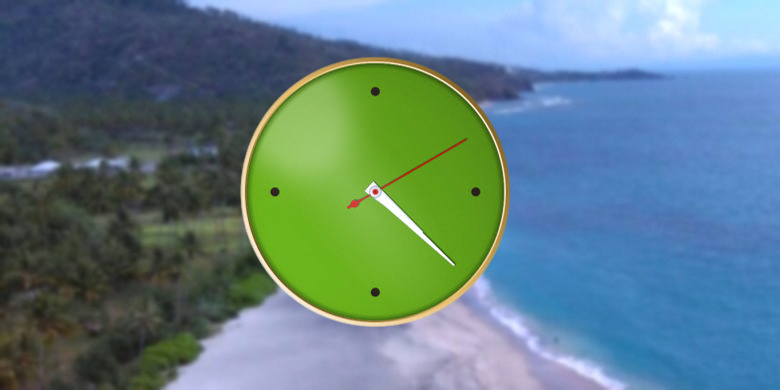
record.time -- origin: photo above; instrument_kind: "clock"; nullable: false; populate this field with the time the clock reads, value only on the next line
4:22:10
